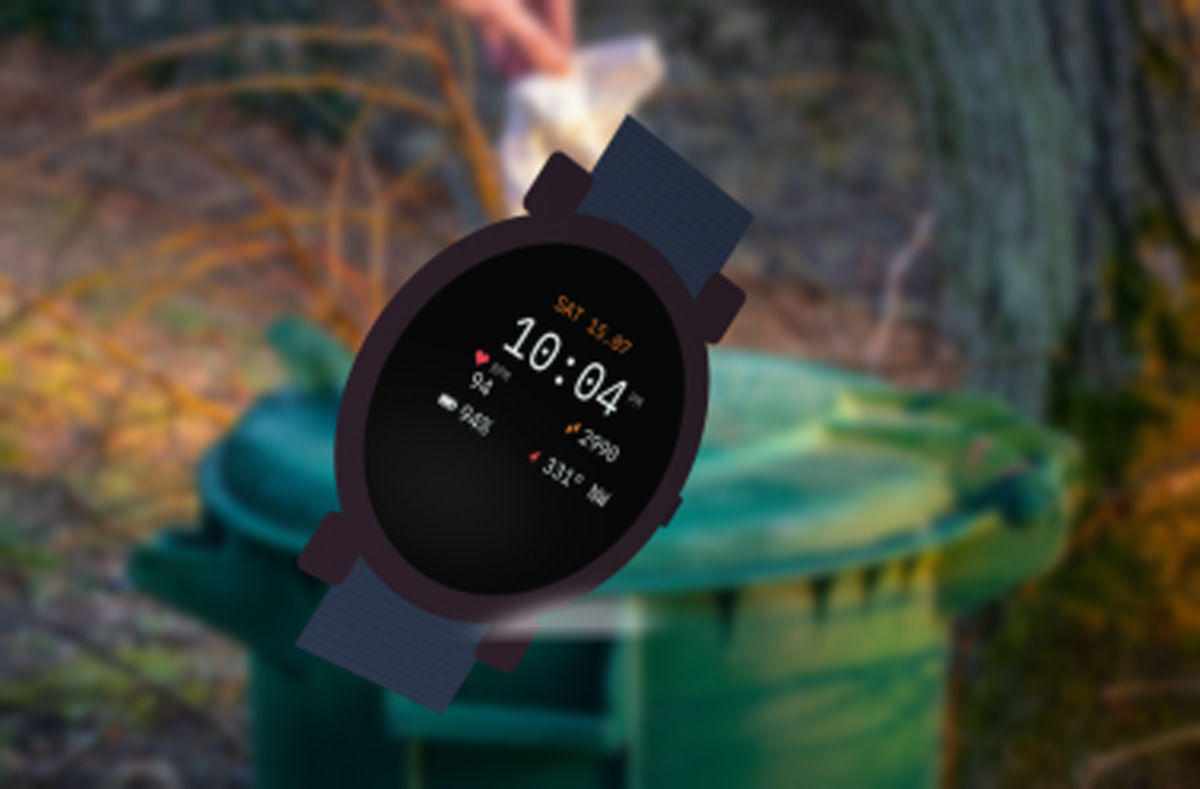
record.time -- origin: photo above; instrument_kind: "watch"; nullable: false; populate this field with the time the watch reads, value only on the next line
10:04
